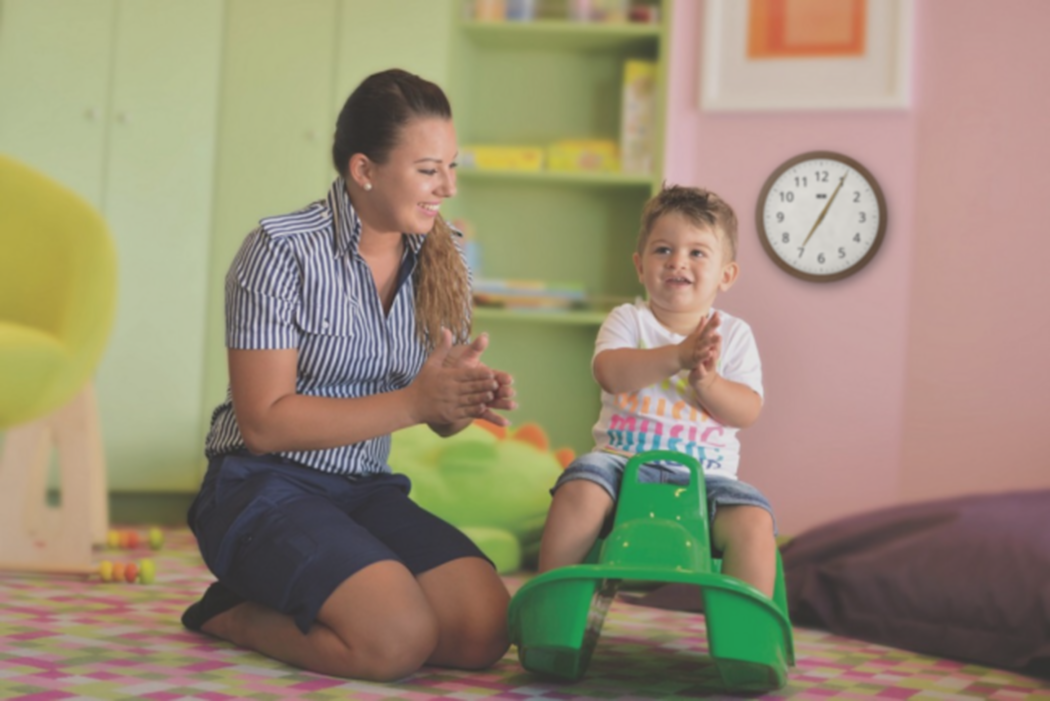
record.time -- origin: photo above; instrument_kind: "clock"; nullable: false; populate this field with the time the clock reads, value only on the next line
7:05
